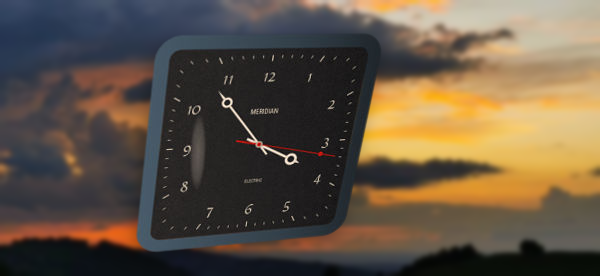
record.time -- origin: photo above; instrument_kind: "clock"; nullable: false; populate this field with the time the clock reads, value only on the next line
3:53:17
